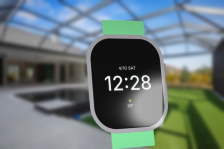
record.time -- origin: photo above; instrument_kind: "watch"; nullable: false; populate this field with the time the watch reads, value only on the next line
12:28
